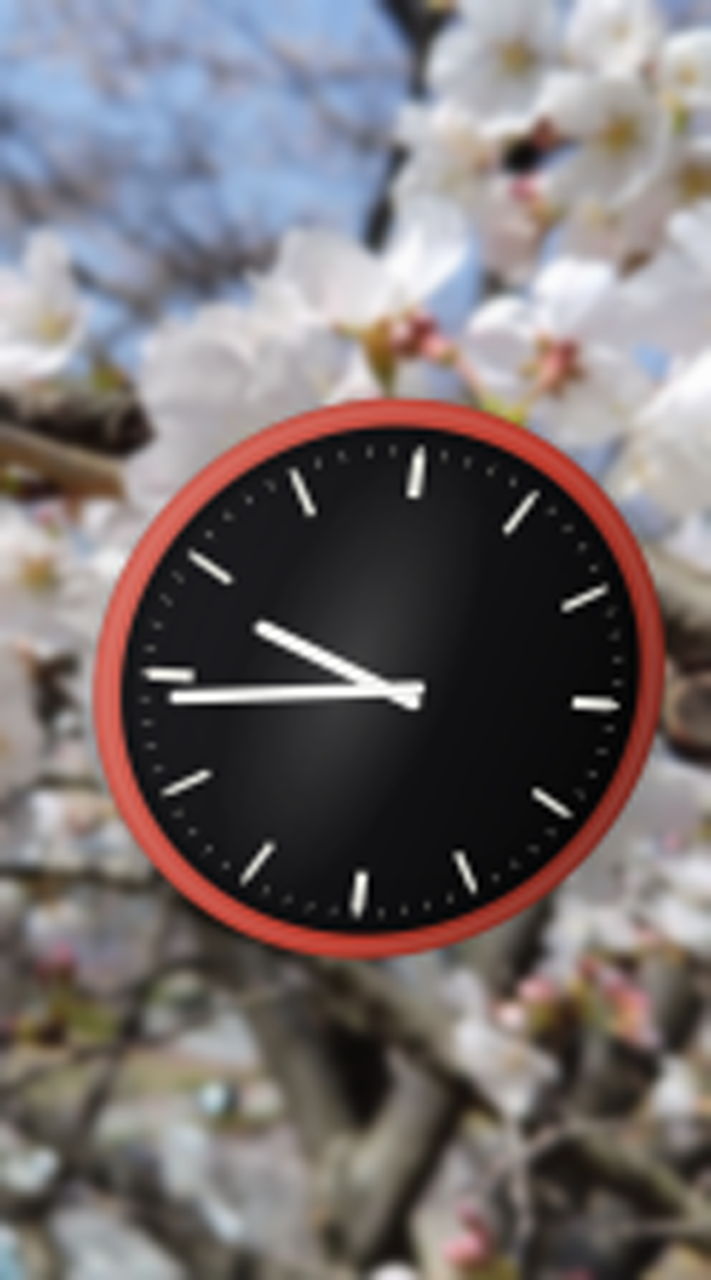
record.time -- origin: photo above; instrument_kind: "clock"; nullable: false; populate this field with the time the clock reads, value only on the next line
9:44
